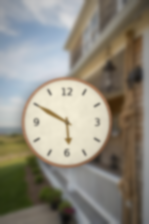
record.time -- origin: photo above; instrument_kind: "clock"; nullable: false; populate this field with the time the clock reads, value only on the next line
5:50
